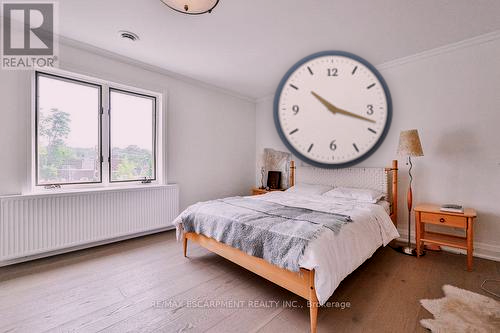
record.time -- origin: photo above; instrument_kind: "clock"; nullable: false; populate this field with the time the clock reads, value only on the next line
10:18
